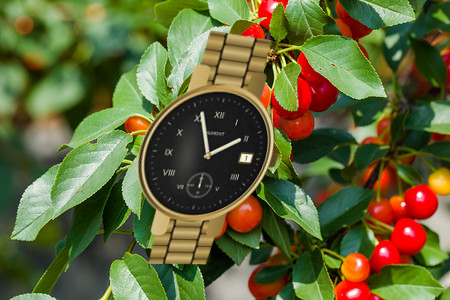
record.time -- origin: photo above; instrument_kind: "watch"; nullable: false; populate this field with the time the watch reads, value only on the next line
1:56
